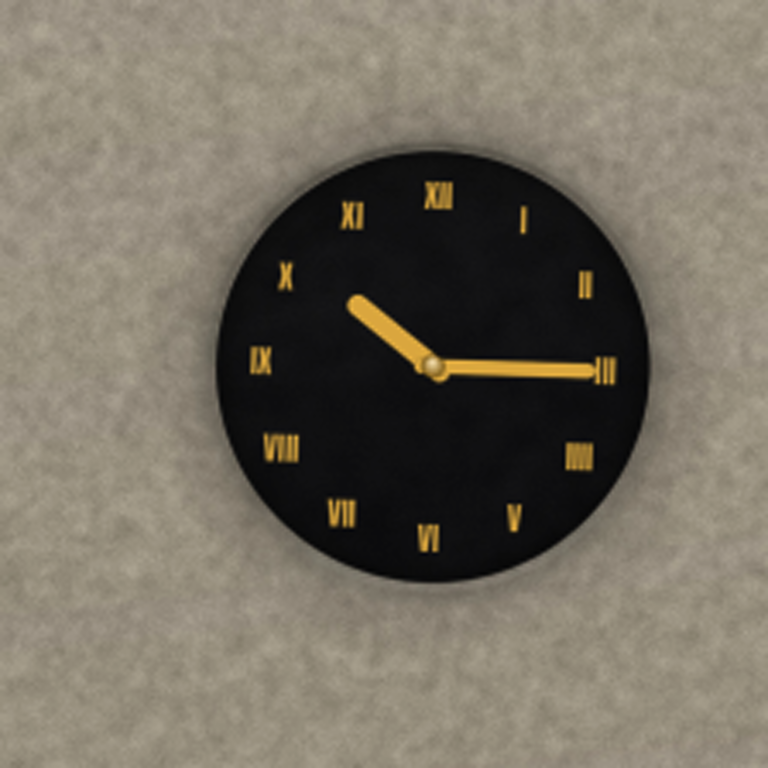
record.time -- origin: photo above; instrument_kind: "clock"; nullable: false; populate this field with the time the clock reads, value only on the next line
10:15
